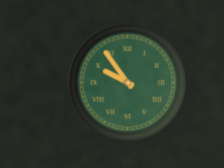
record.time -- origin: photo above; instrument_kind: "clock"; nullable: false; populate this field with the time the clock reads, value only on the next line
9:54
